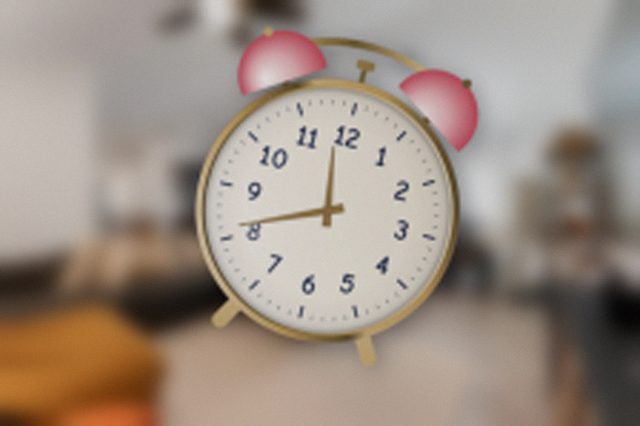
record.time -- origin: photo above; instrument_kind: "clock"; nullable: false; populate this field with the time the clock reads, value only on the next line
11:41
